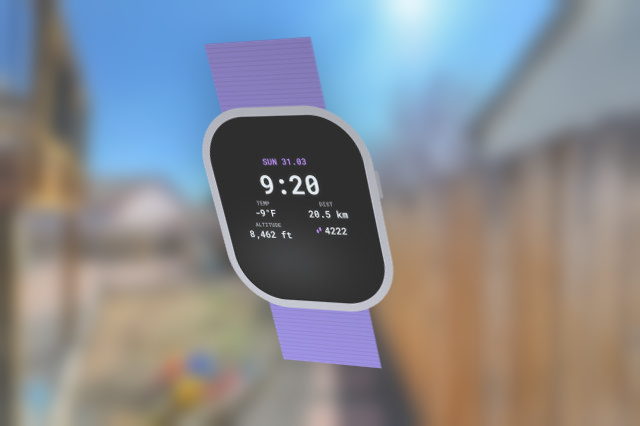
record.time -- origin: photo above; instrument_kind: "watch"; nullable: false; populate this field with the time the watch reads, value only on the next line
9:20
